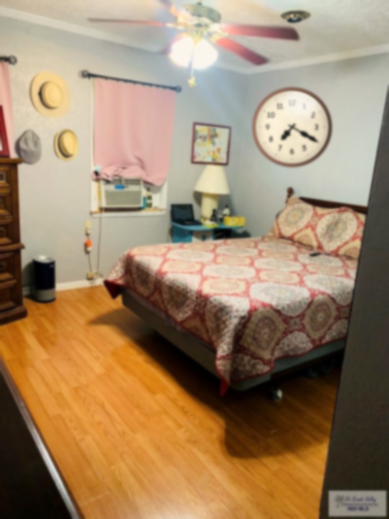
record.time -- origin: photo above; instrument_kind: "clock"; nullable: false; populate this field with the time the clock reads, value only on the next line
7:20
